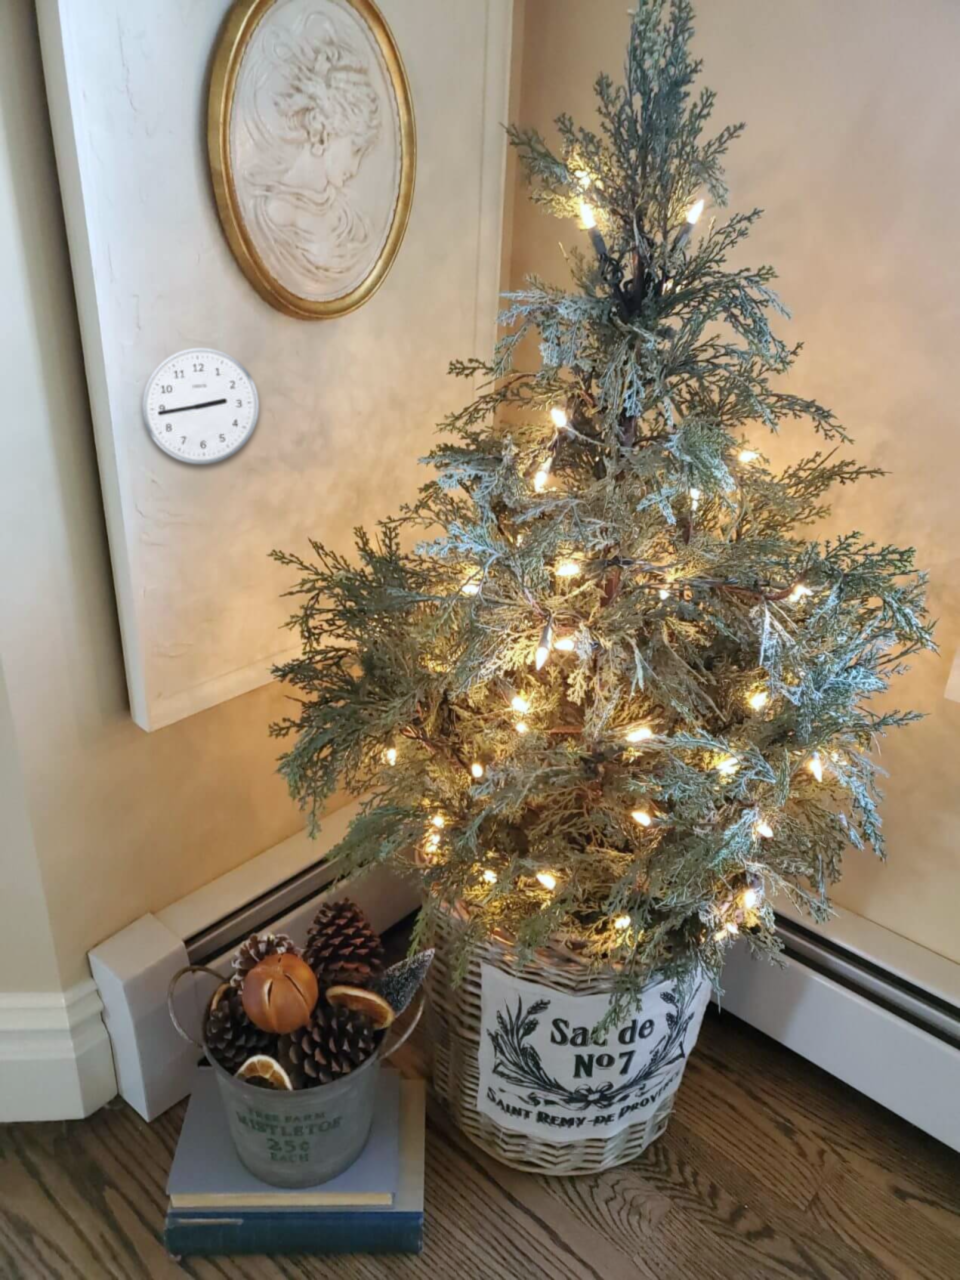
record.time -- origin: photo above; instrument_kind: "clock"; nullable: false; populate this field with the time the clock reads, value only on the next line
2:44
